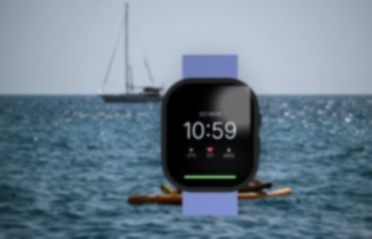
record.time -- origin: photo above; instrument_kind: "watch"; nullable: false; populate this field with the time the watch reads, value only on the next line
10:59
